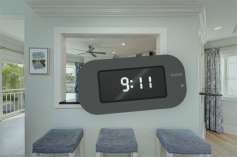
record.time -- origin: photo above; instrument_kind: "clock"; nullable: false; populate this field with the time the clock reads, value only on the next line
9:11
